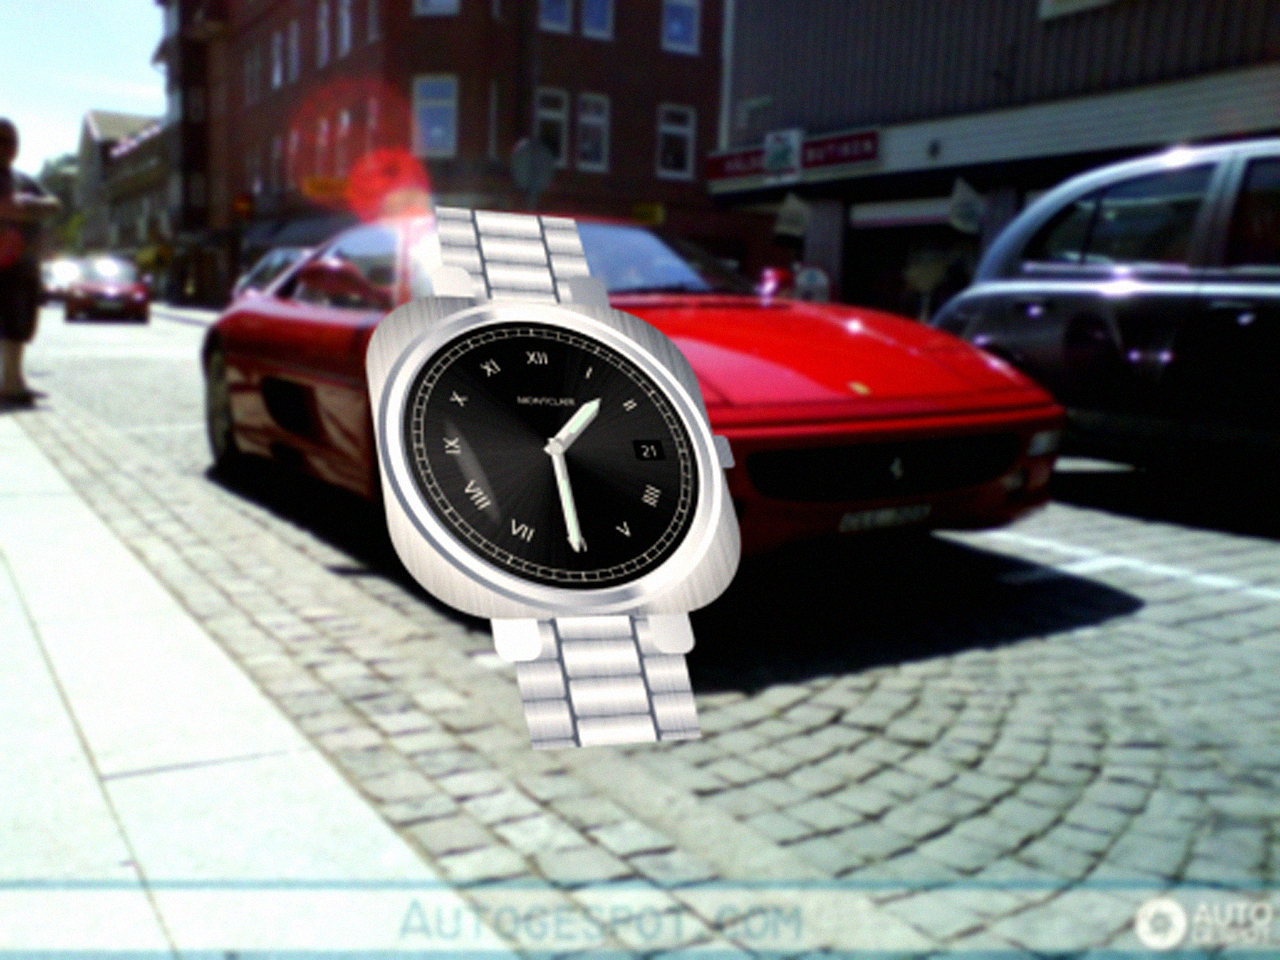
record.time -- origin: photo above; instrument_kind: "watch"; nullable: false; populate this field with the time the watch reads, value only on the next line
1:30
